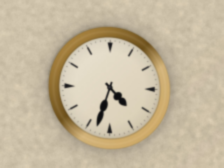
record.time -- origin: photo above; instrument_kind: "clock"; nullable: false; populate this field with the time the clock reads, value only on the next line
4:33
